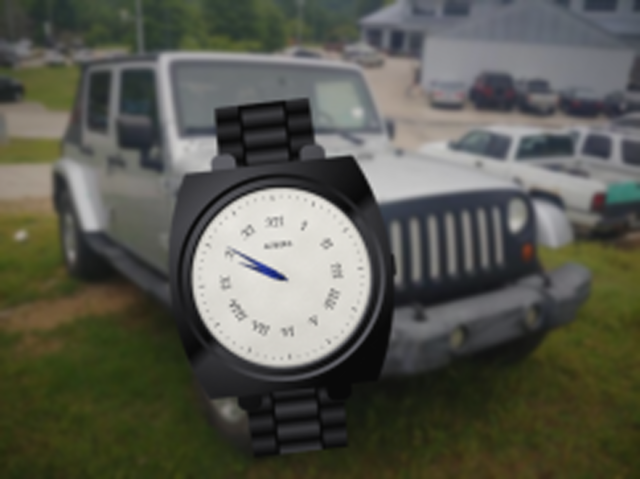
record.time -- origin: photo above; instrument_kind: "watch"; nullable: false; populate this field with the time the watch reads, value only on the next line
9:51
